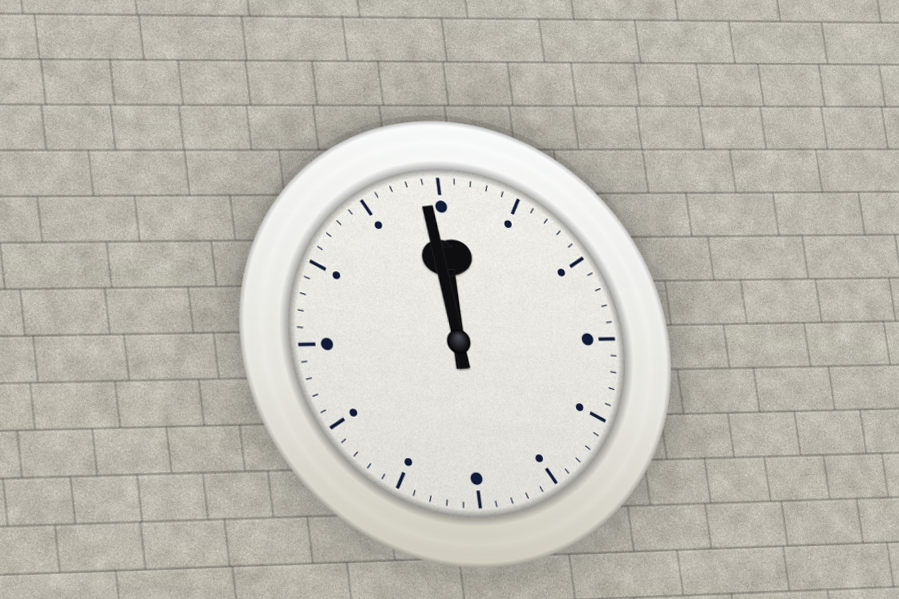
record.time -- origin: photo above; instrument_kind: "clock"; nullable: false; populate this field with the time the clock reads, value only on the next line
11:59
